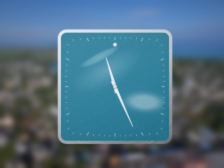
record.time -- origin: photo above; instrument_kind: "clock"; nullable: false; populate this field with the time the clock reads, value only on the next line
11:26
